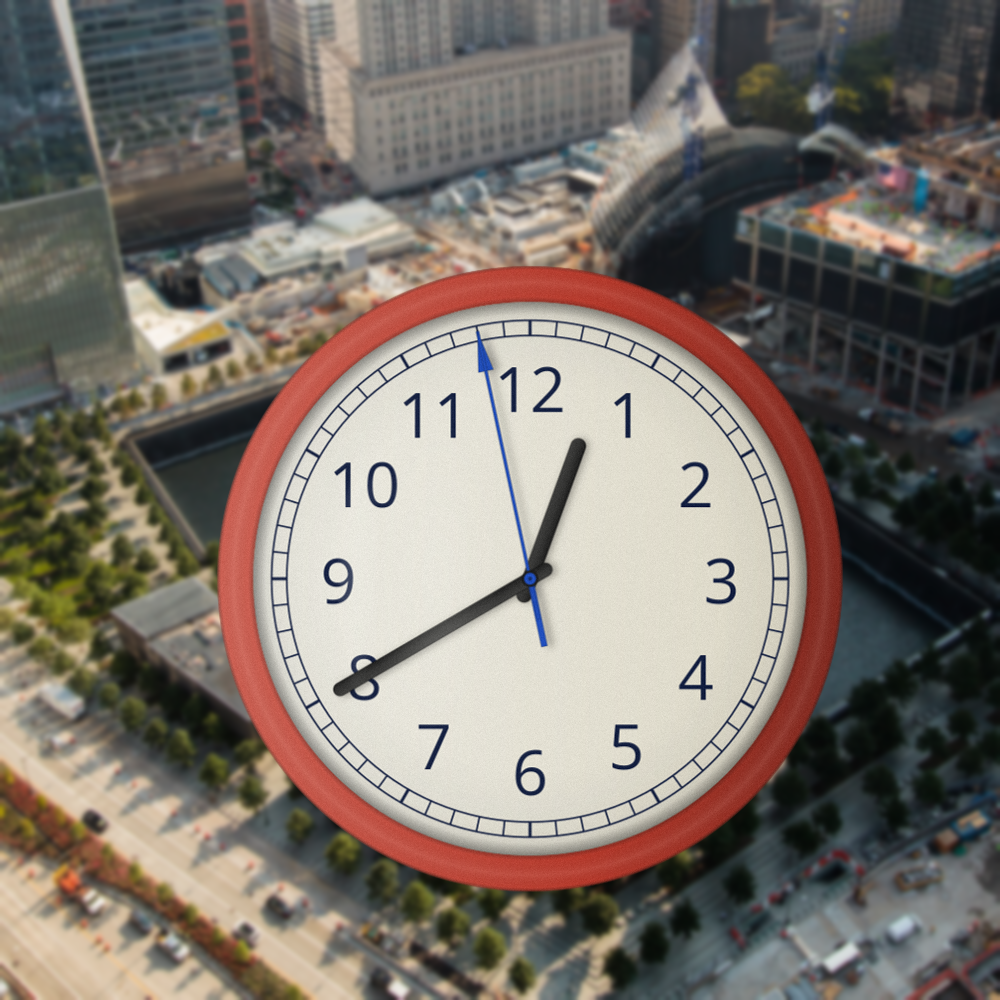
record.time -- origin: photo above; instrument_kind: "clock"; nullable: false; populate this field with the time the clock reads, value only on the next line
12:39:58
